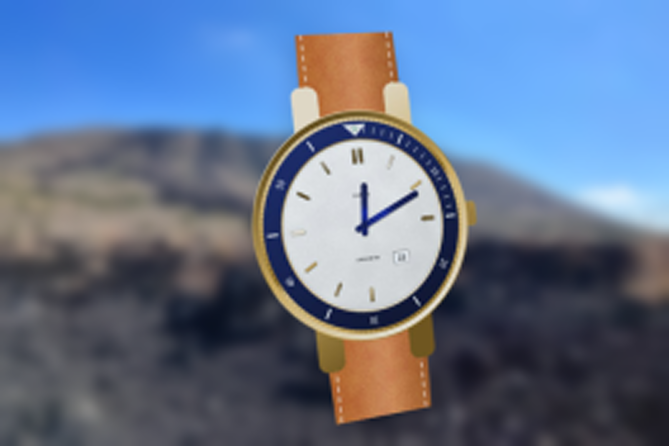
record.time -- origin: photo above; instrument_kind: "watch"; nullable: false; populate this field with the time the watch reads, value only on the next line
12:11
